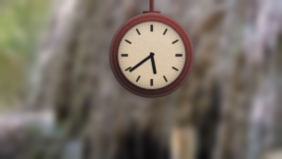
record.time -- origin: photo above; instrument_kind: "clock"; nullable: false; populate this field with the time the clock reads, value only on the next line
5:39
